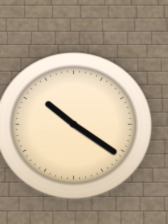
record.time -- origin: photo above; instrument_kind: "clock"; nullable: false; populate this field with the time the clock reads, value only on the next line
10:21
